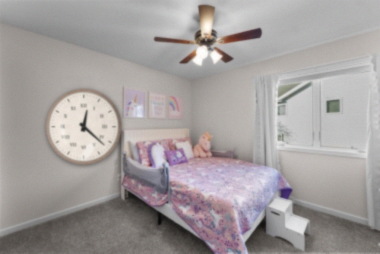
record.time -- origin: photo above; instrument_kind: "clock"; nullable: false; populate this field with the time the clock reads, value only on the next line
12:22
